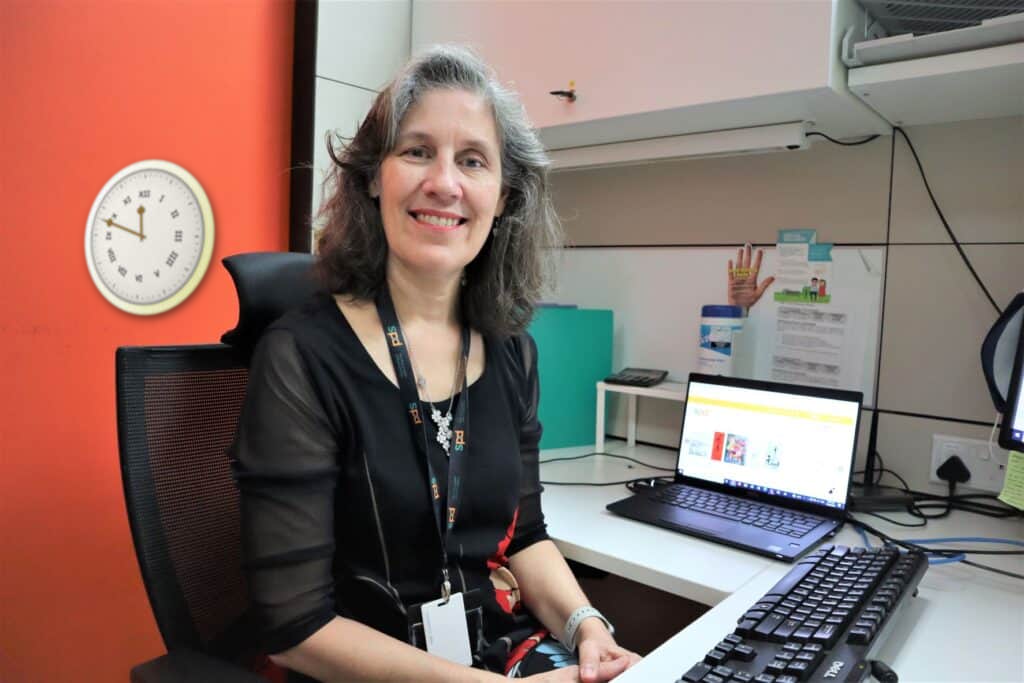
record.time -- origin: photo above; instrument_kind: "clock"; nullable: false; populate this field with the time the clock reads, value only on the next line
11:48
